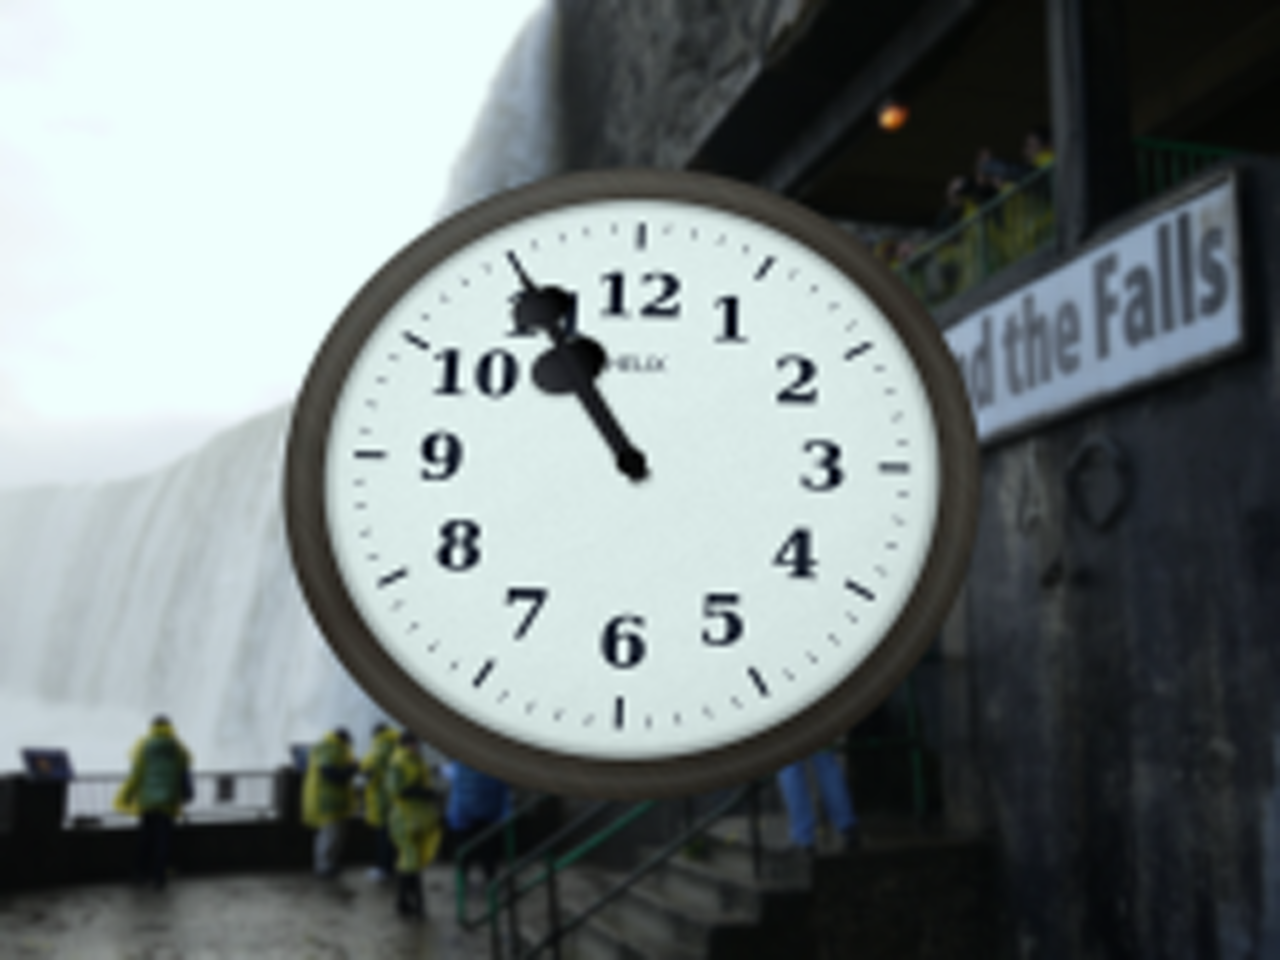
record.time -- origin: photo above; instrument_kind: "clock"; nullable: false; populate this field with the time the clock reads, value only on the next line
10:55
